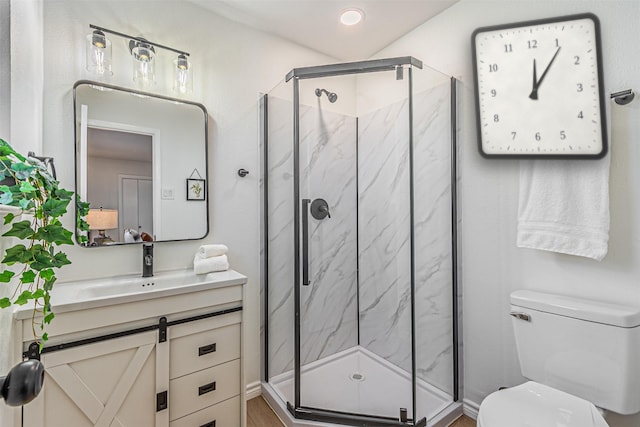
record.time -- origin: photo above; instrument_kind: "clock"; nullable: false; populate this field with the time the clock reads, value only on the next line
12:06
